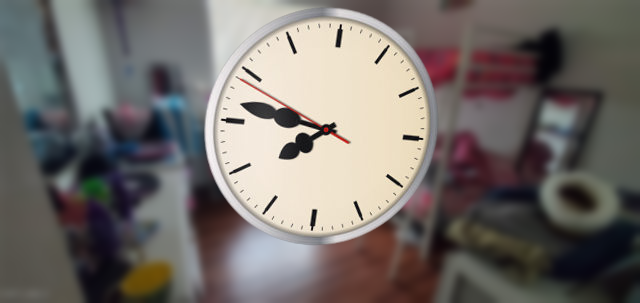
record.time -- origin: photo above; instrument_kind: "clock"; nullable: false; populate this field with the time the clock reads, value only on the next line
7:46:49
